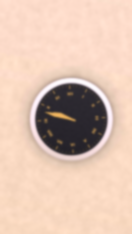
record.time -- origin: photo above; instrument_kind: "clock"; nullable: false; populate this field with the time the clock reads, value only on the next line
9:48
